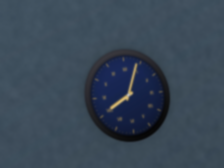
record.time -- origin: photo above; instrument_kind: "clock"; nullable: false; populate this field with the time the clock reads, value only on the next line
8:04
